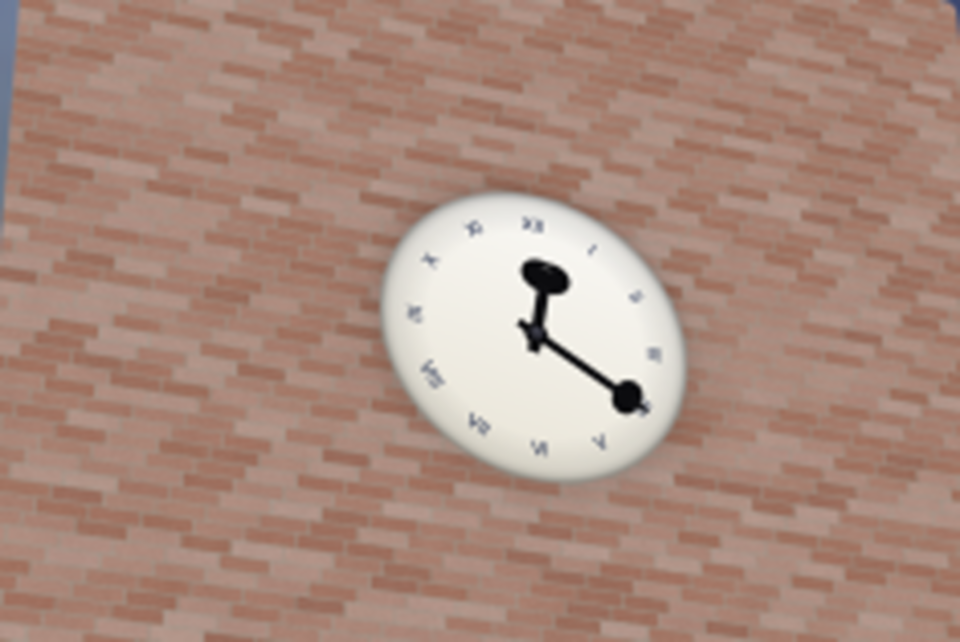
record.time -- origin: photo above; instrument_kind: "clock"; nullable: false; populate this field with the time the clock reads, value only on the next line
12:20
